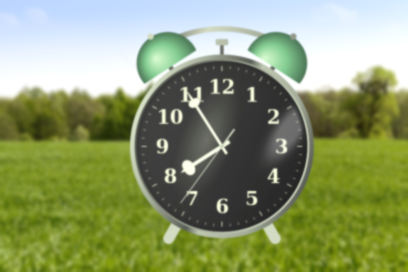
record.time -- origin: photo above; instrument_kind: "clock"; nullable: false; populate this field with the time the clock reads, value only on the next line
7:54:36
